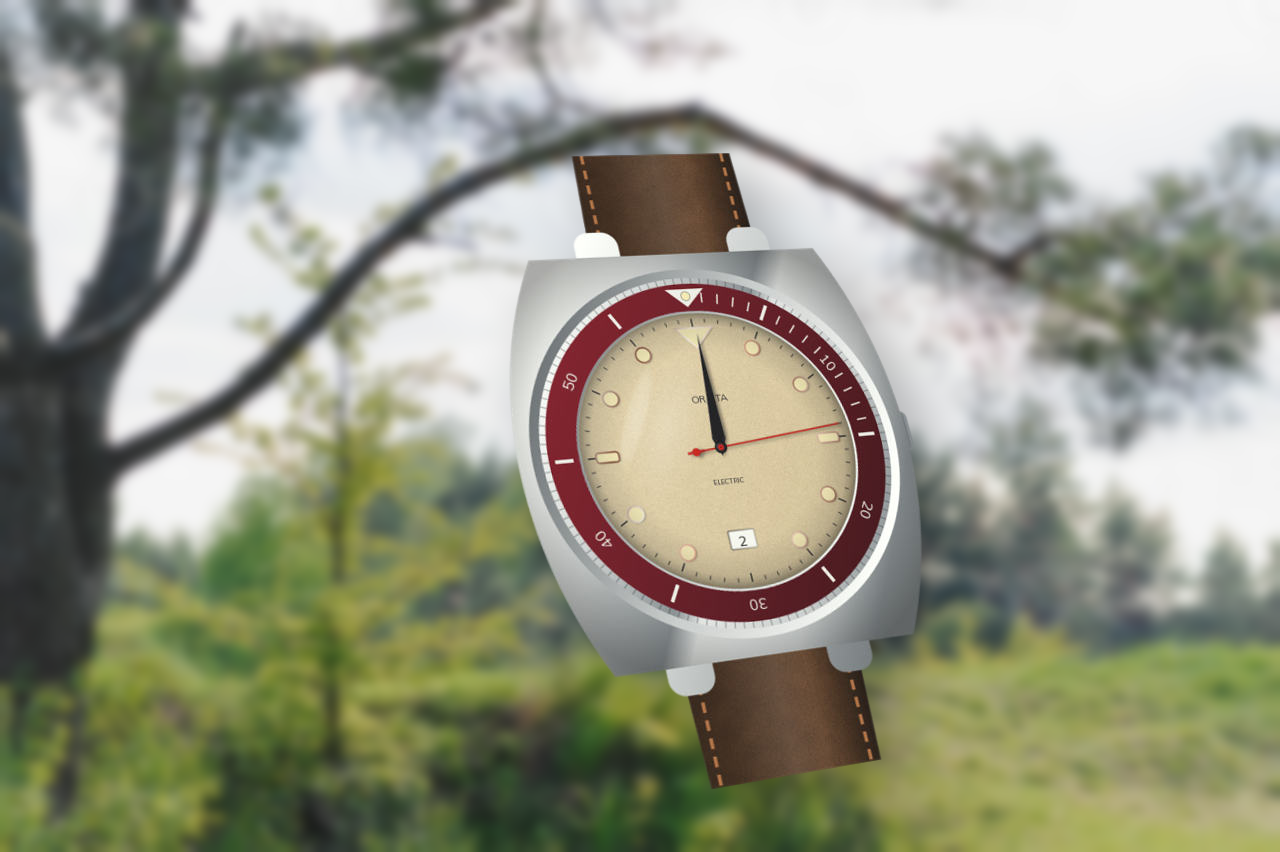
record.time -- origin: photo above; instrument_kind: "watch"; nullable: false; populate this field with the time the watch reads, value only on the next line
12:00:14
